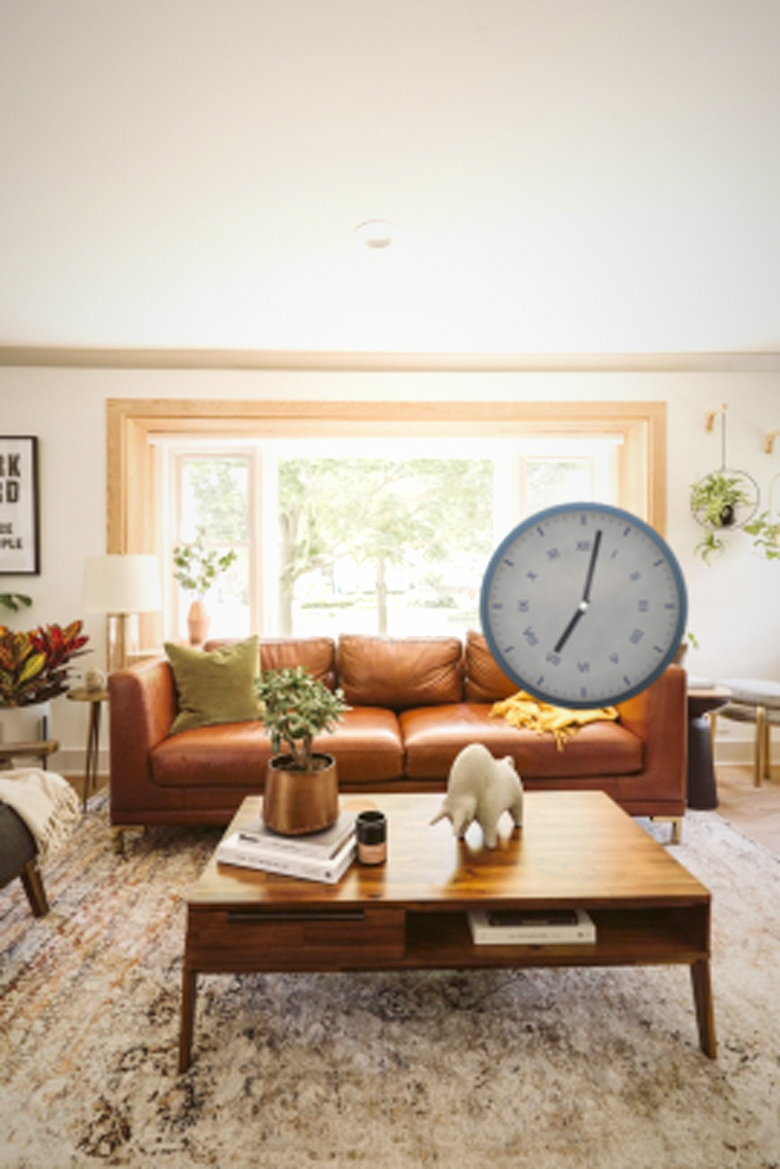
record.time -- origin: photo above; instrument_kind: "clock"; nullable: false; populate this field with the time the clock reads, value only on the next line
7:02
